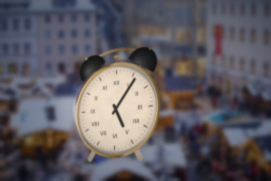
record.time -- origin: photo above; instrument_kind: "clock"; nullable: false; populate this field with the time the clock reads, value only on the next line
5:06
